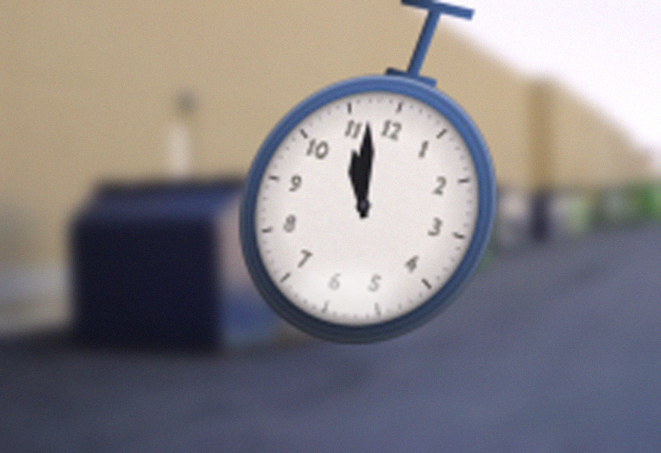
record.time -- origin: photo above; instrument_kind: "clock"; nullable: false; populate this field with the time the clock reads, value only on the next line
10:57
